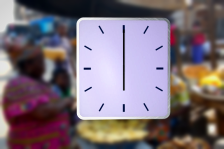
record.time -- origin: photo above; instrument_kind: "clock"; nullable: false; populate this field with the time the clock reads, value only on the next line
6:00
